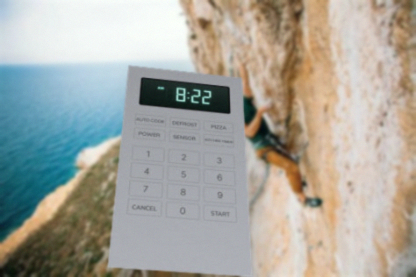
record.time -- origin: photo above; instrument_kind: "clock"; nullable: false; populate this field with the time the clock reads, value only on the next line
8:22
